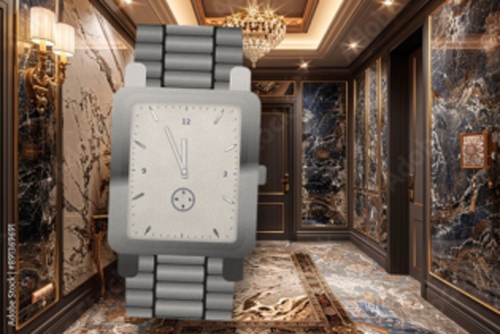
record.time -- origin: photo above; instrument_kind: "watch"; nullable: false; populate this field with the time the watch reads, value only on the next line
11:56
